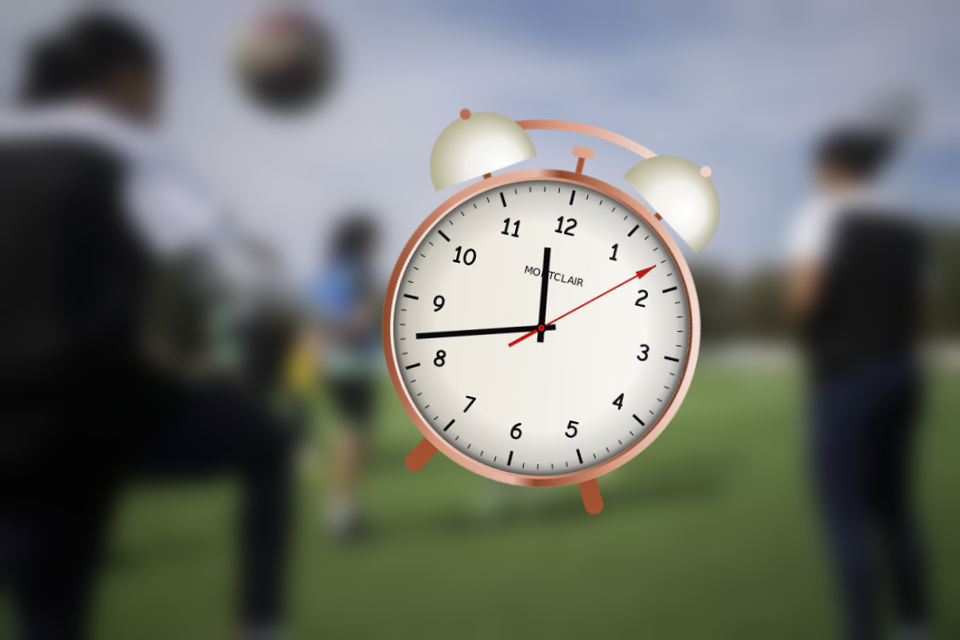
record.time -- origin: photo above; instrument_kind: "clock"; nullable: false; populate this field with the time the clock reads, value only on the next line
11:42:08
